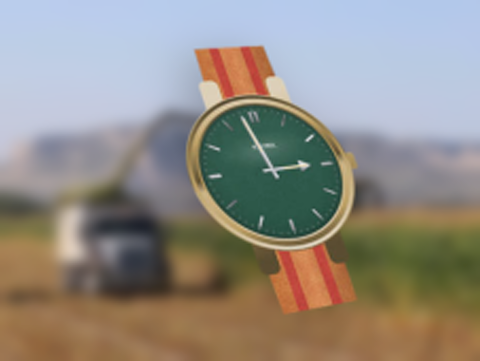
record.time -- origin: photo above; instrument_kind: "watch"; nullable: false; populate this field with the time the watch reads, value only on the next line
2:58
